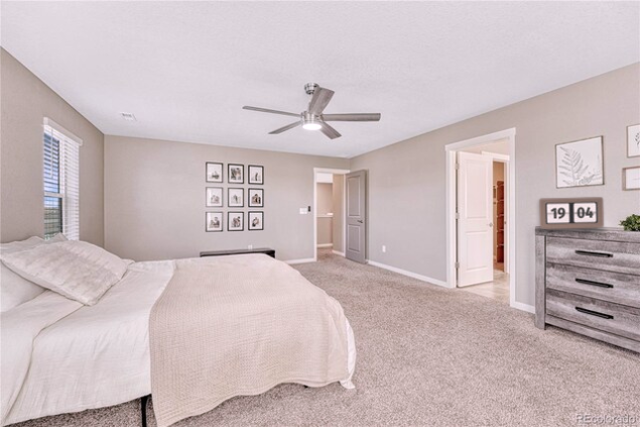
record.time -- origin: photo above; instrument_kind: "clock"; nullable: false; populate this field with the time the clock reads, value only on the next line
19:04
